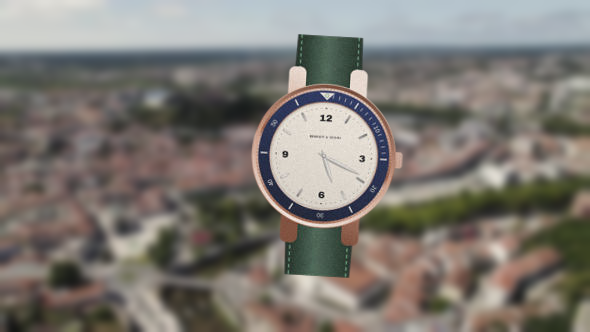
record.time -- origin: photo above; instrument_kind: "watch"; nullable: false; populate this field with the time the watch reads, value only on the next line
5:19
